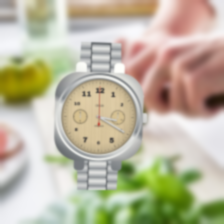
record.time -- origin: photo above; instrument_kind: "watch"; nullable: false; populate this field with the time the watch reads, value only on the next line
3:20
